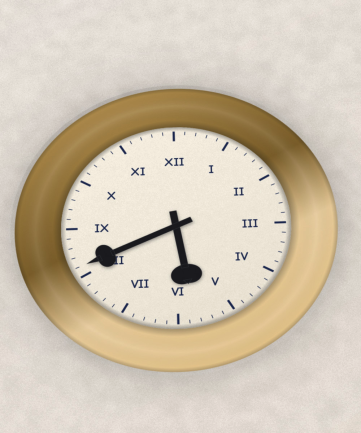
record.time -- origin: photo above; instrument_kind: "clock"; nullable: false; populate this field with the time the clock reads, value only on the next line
5:41
